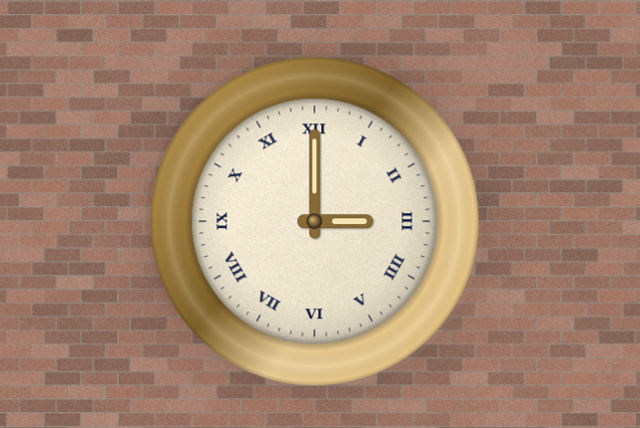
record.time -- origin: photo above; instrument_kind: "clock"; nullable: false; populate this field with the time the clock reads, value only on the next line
3:00
